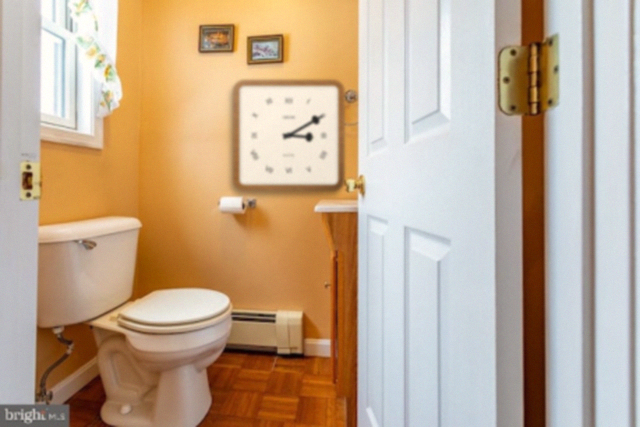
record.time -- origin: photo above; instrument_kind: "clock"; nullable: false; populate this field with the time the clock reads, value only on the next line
3:10
